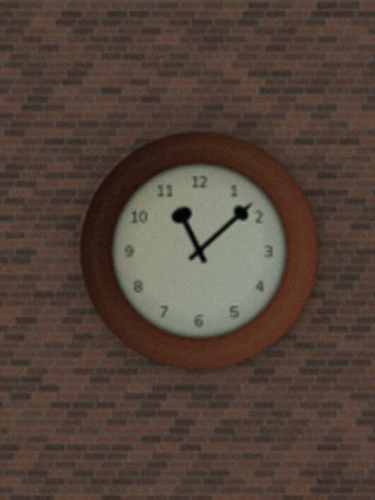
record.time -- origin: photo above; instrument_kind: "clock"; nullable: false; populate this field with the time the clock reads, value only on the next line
11:08
